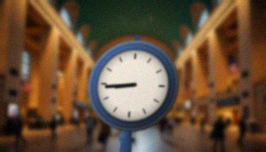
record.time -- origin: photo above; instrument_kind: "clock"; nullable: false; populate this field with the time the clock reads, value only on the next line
8:44
